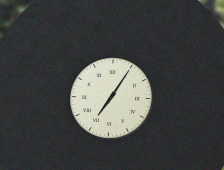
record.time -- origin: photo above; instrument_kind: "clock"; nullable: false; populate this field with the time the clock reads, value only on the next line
7:05
